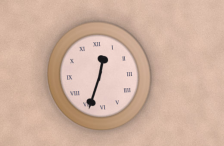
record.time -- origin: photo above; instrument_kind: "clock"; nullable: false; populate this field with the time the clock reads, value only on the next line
12:34
